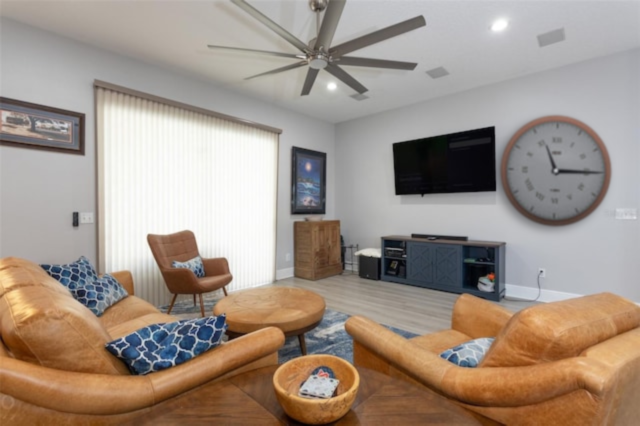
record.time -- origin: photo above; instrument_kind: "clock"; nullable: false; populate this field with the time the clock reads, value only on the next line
11:15
